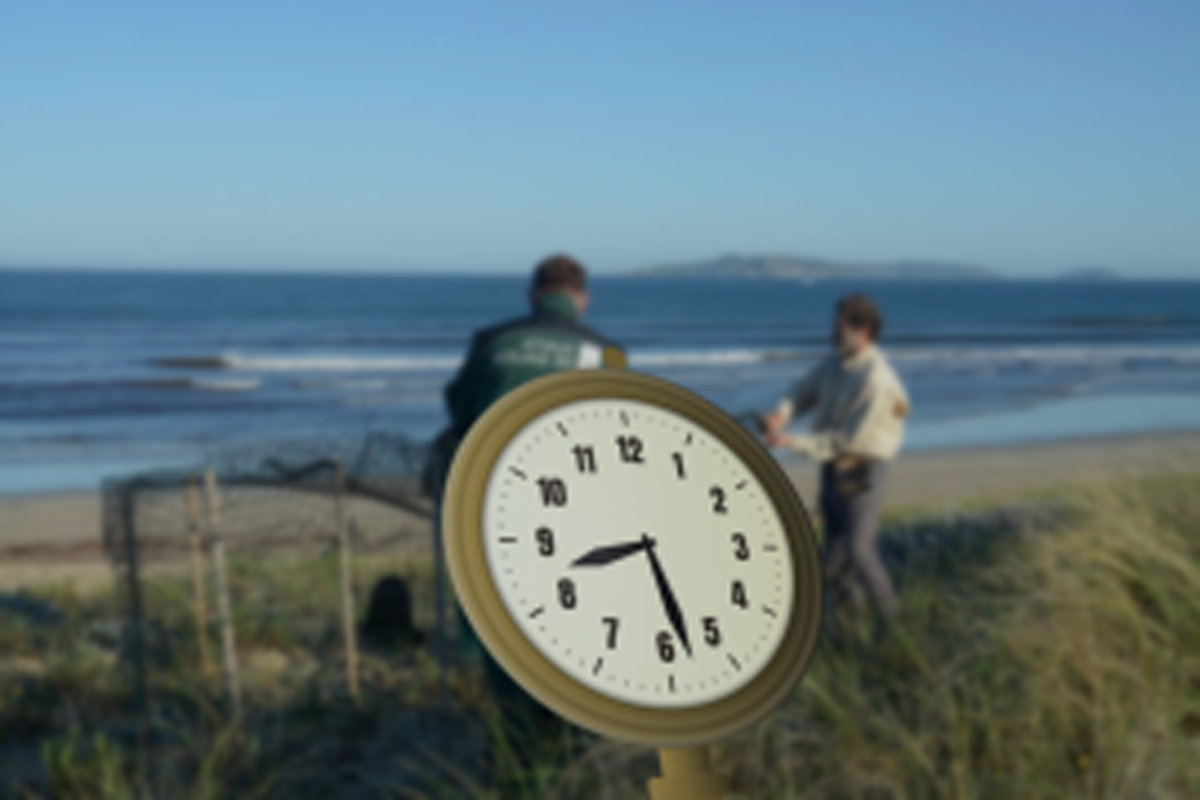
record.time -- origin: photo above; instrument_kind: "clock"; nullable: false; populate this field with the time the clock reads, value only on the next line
8:28
